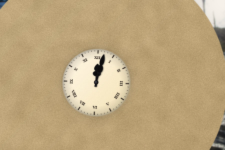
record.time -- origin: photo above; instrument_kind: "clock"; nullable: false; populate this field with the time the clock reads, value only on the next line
12:02
